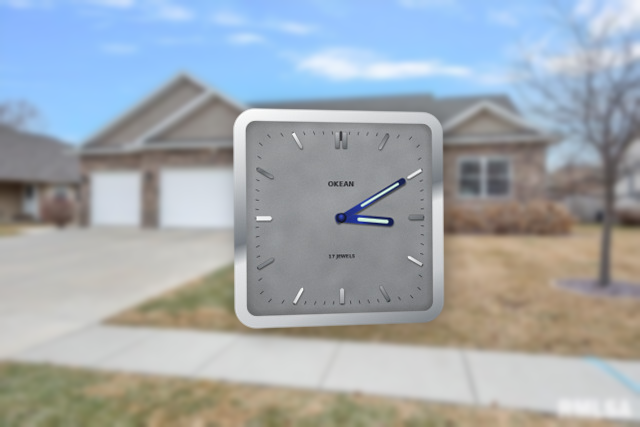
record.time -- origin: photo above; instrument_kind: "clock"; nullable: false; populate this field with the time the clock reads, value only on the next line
3:10
